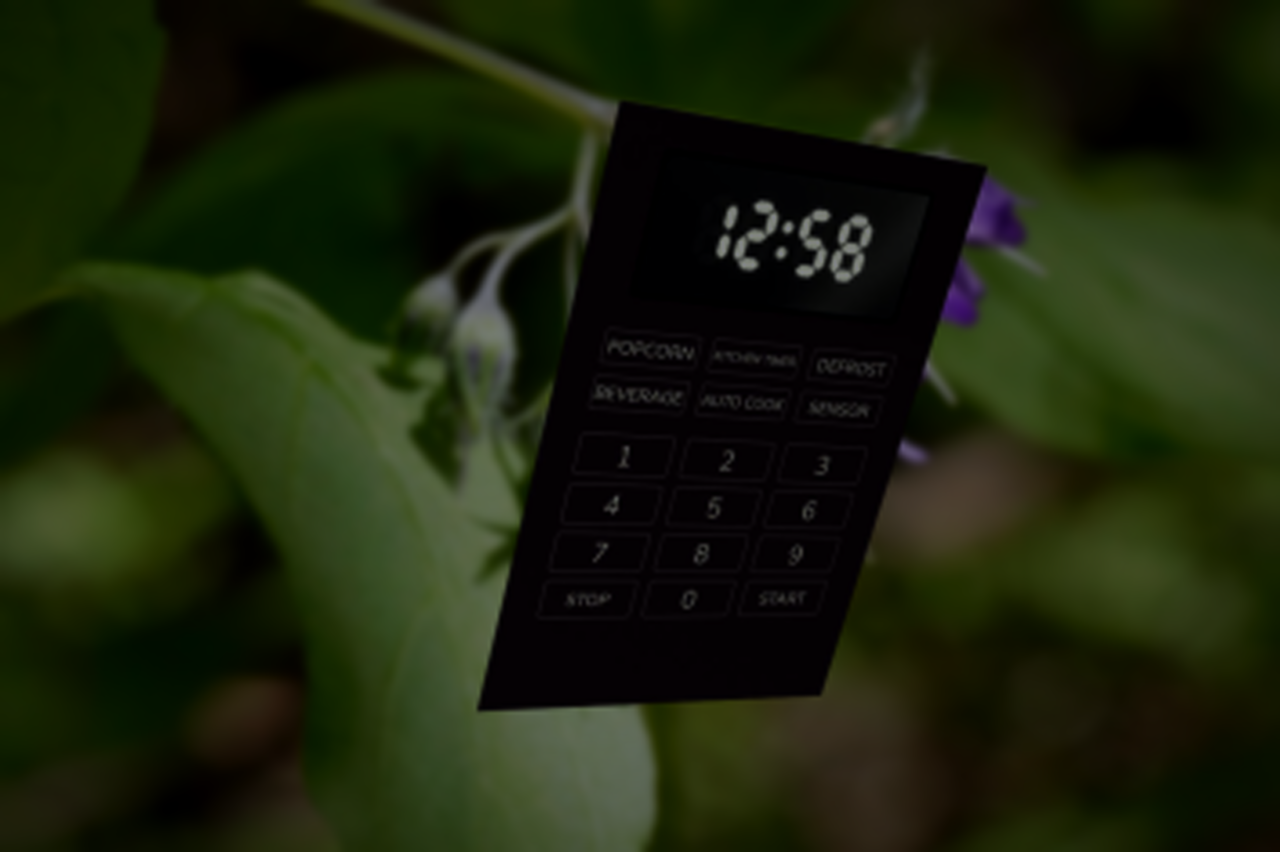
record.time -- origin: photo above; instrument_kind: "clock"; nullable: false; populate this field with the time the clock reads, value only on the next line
12:58
